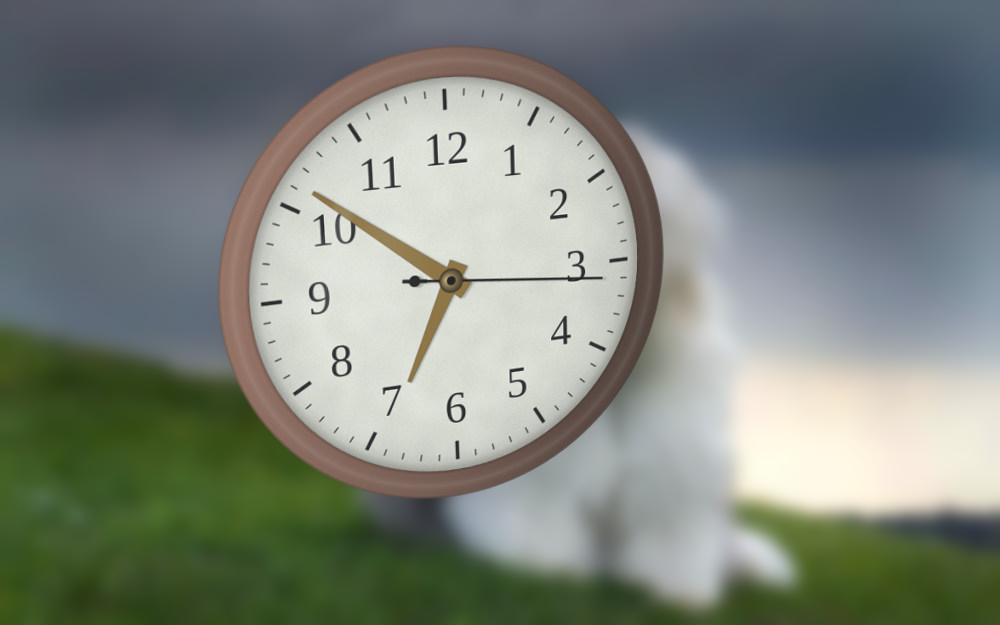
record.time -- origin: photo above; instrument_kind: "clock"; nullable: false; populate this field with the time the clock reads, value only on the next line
6:51:16
